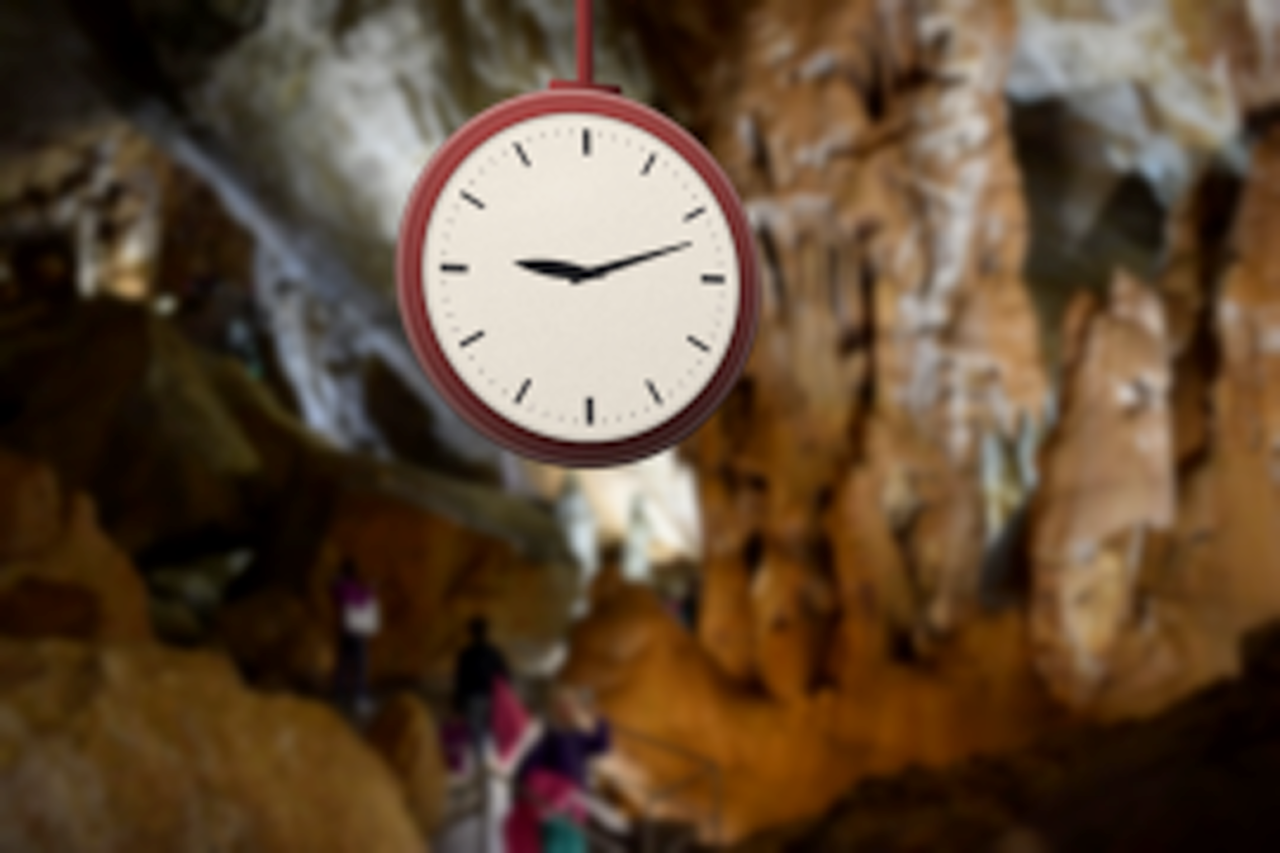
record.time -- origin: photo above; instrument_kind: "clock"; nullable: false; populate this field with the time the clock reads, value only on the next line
9:12
